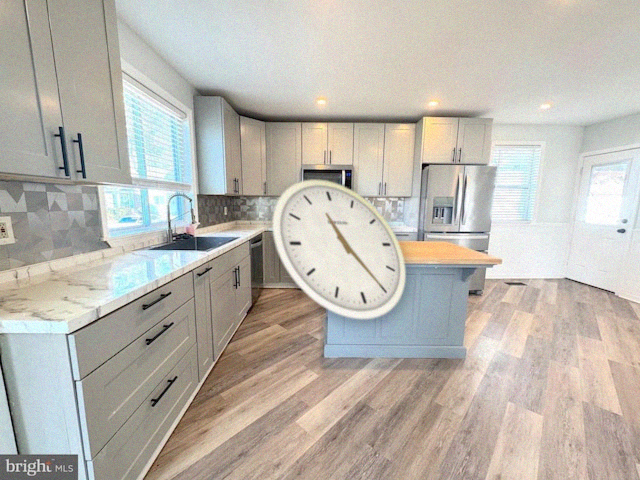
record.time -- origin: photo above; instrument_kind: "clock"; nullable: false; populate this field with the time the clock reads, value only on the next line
11:25
